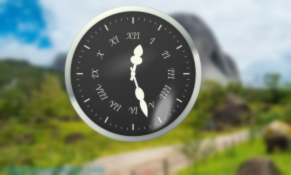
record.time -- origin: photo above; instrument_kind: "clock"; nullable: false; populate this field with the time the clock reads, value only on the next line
12:27
